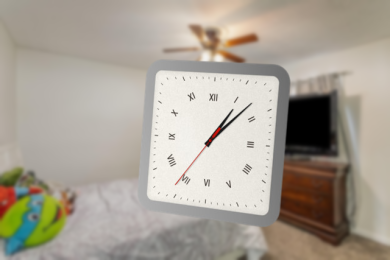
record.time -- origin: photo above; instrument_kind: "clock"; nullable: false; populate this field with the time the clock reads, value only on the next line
1:07:36
